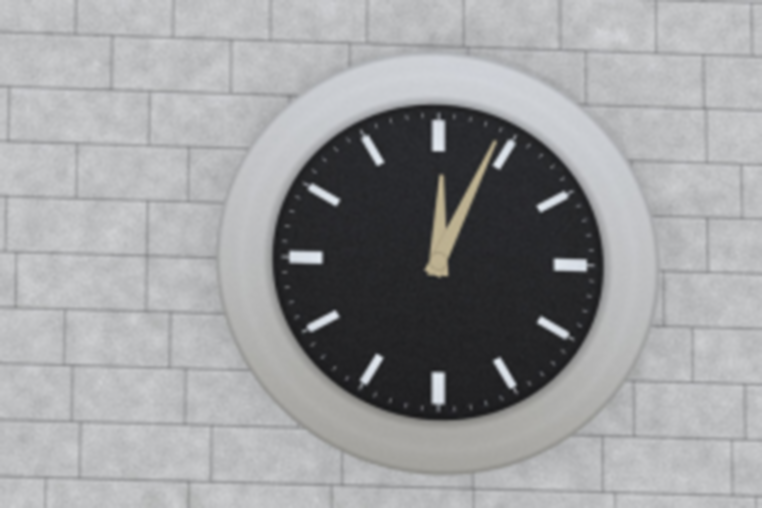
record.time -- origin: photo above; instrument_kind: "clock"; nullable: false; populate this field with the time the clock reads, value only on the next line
12:04
